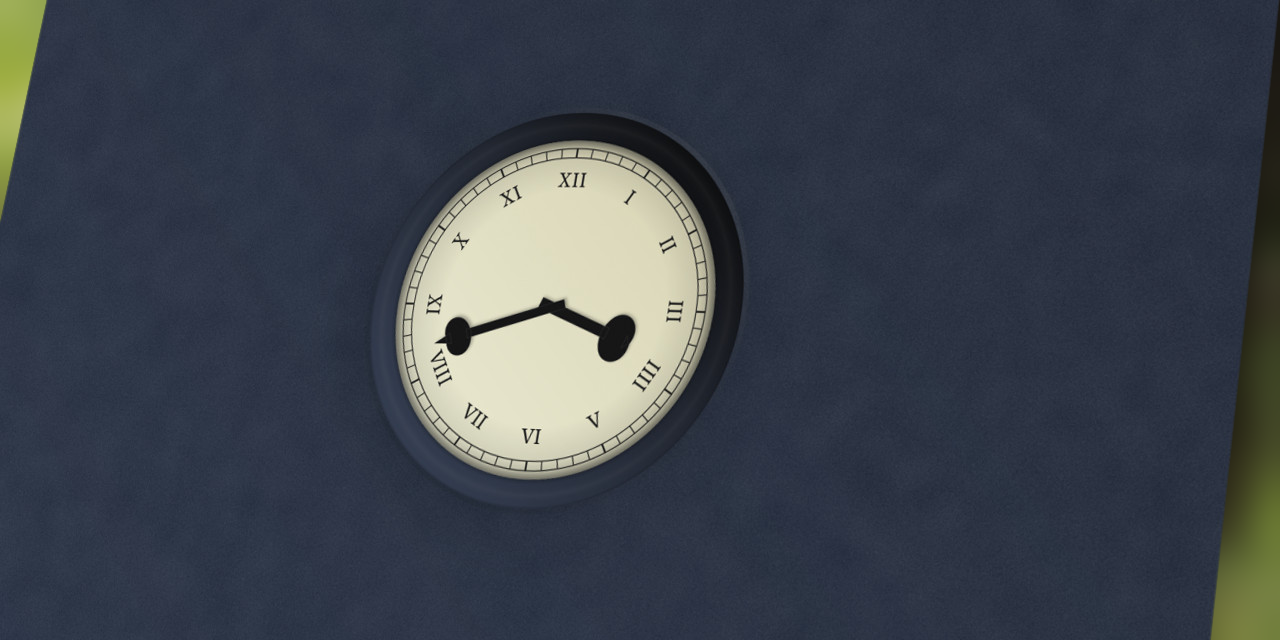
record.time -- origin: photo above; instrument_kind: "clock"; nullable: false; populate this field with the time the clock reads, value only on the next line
3:42
